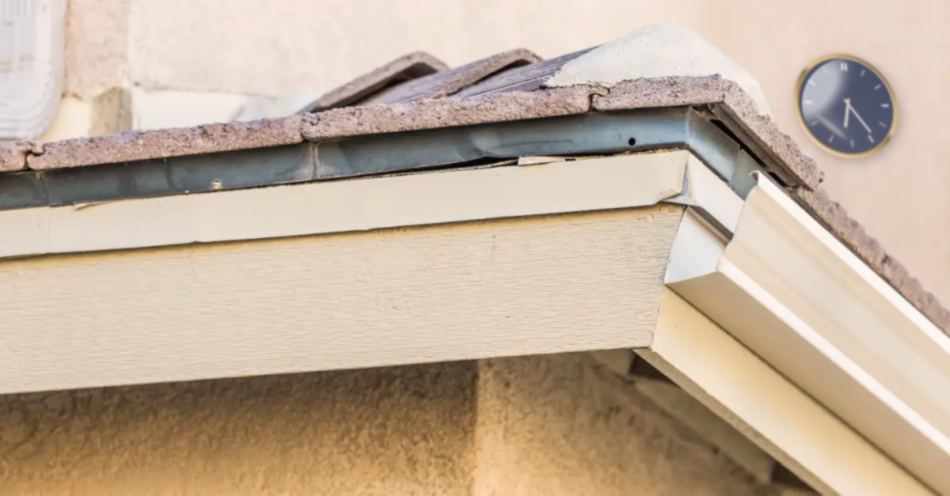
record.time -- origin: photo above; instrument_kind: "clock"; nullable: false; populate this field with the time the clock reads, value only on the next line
6:24
